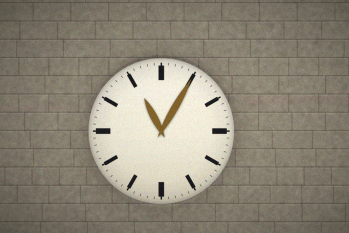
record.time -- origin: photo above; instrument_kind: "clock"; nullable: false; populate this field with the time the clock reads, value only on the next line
11:05
